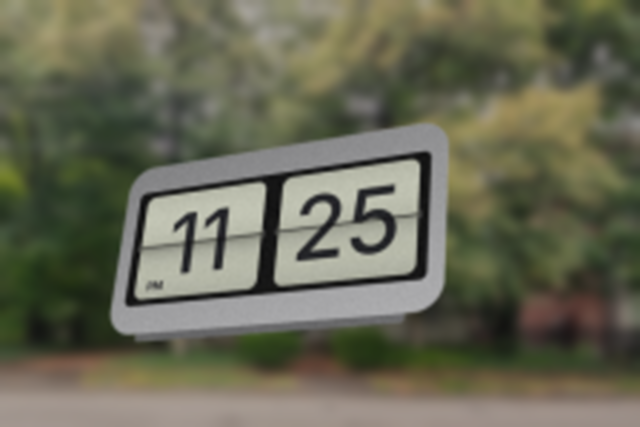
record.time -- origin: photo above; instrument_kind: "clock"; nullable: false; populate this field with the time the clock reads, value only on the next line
11:25
